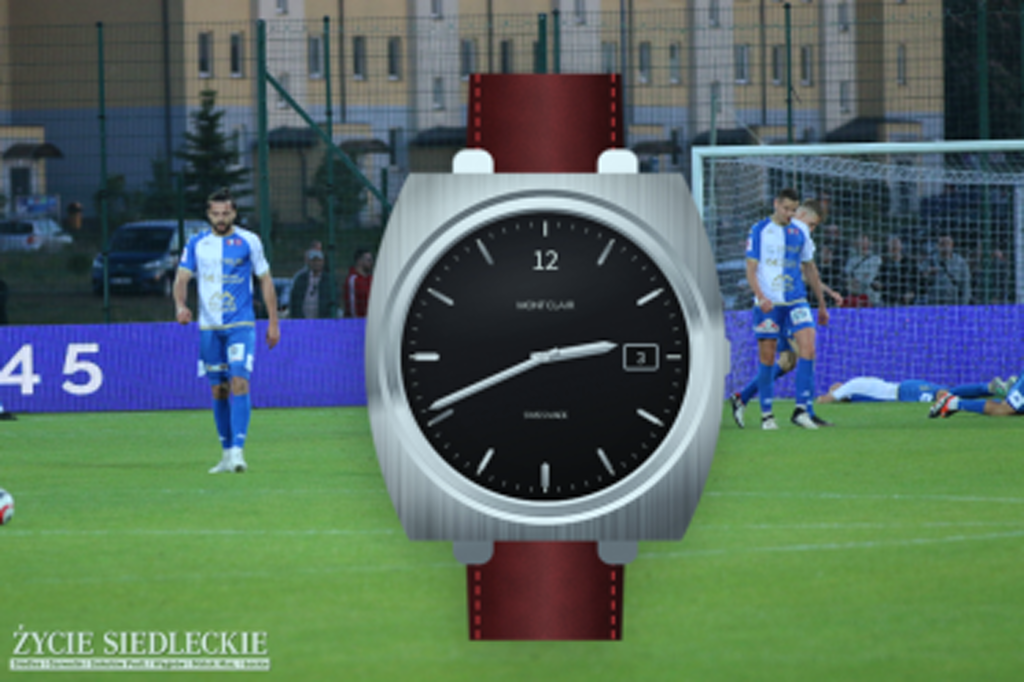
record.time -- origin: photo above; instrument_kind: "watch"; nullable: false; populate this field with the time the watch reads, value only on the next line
2:41
